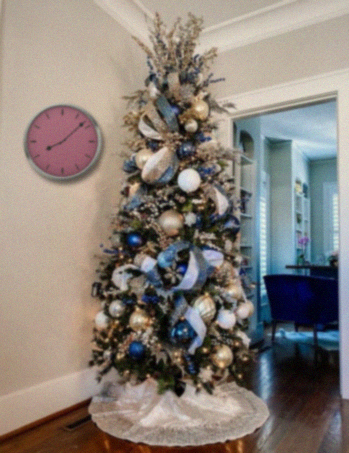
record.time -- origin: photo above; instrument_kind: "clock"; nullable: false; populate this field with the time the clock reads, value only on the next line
8:08
